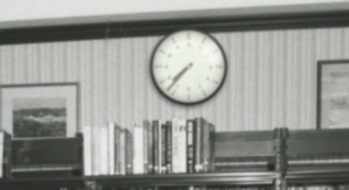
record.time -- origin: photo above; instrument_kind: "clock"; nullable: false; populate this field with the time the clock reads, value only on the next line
7:37
